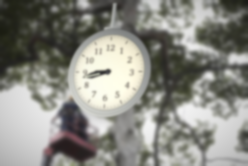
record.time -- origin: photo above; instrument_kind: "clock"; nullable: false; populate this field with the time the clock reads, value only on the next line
8:43
